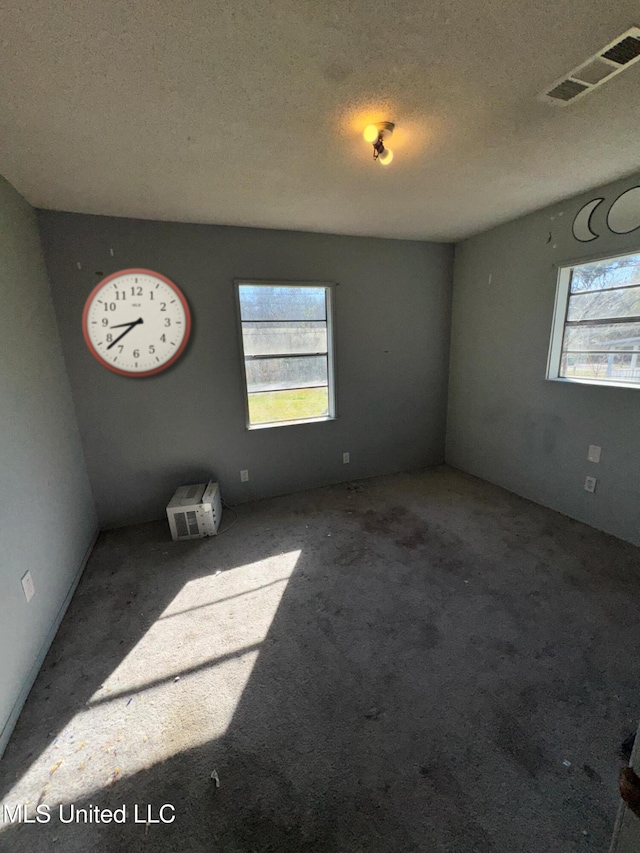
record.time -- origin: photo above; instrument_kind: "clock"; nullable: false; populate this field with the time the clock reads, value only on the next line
8:38
